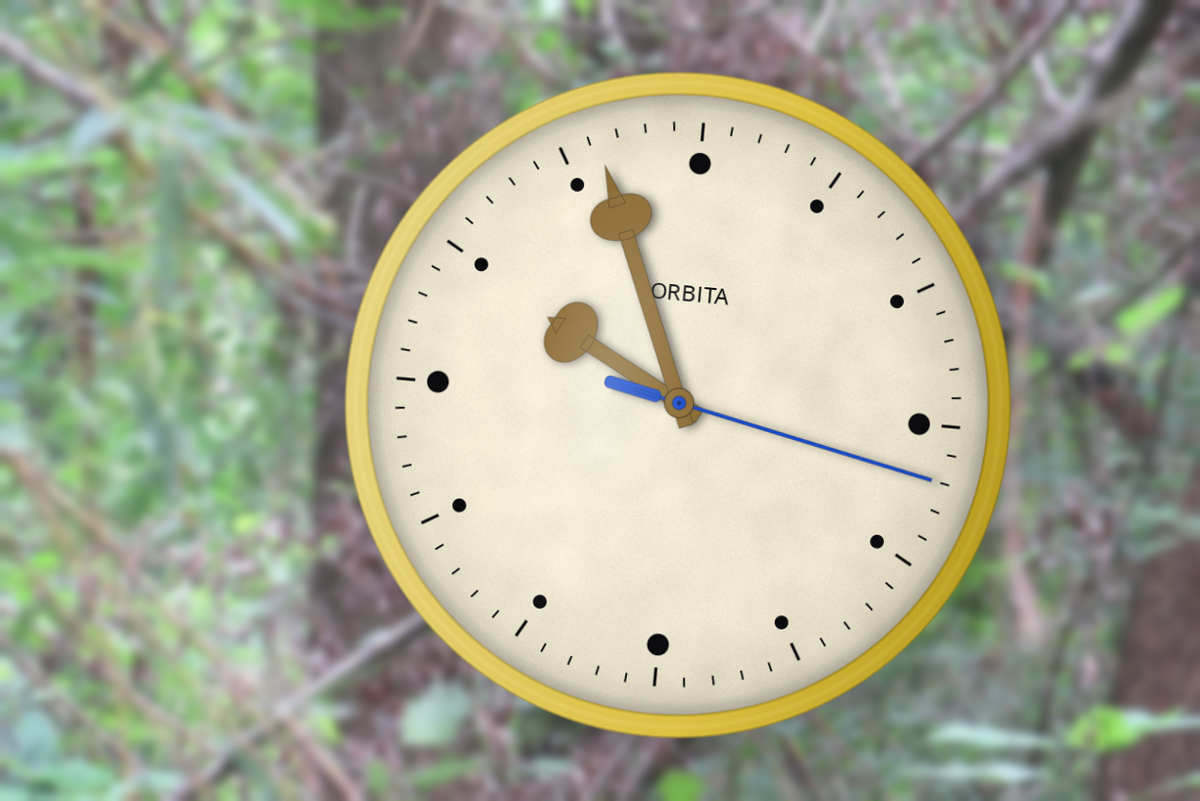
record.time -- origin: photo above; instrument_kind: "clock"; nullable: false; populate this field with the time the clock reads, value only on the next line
9:56:17
